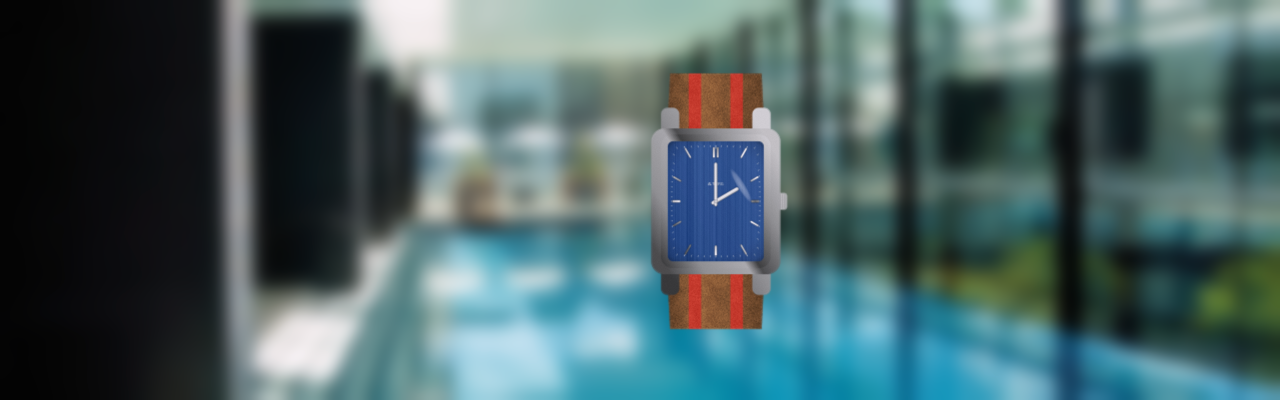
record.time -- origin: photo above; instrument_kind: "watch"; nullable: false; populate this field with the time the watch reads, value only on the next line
2:00
